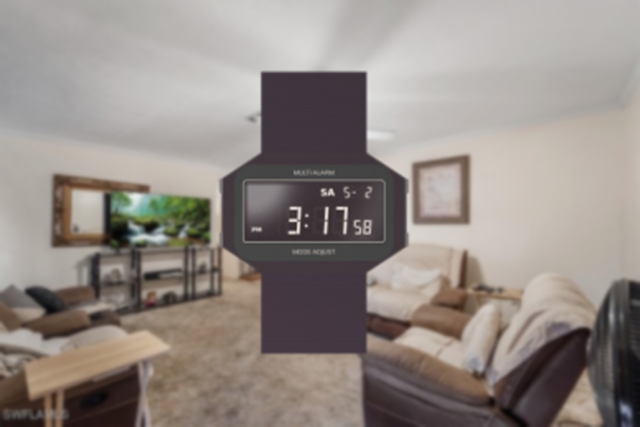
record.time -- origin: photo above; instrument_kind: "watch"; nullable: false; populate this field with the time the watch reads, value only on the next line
3:17:58
